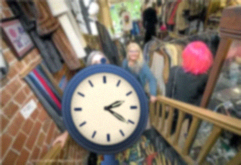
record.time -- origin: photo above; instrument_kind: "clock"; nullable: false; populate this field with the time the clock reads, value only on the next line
2:21
